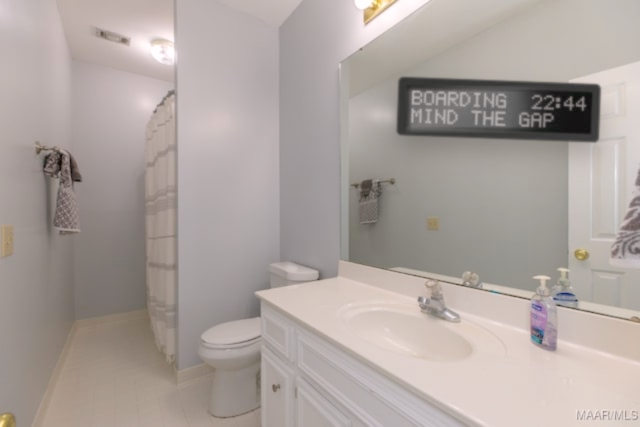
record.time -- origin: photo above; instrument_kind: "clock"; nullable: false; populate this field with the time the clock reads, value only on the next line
22:44
